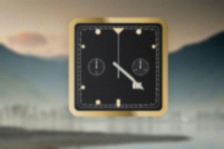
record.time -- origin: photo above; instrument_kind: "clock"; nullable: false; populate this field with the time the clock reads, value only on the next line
4:22
